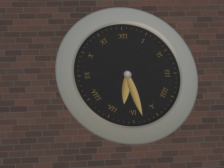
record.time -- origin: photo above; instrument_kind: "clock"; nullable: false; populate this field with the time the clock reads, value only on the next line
6:28
